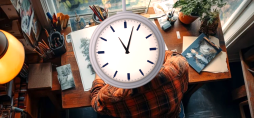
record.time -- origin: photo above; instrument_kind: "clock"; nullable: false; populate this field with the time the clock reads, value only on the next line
11:03
